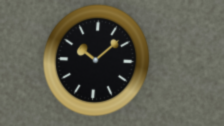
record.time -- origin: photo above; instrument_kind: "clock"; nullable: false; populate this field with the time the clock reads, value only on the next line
10:08
